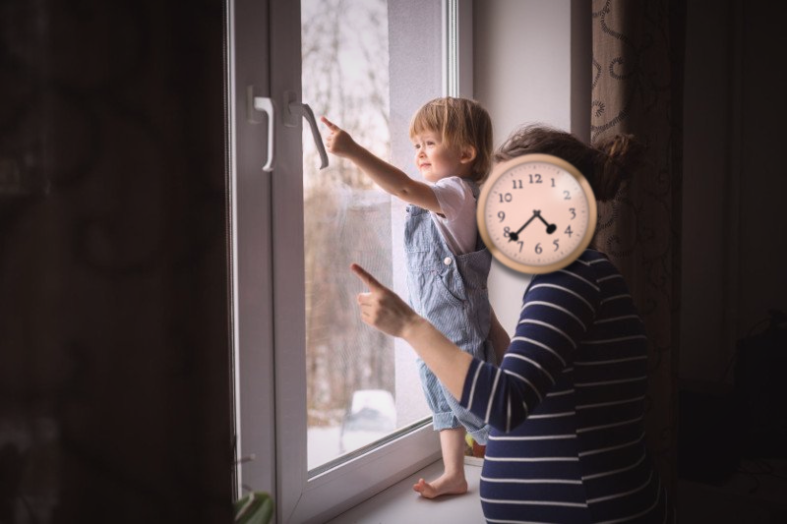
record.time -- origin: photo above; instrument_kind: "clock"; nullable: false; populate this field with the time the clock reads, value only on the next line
4:38
